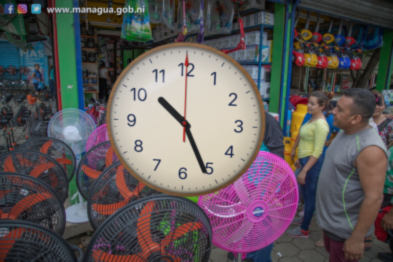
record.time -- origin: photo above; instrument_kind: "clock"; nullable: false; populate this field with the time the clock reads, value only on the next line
10:26:00
